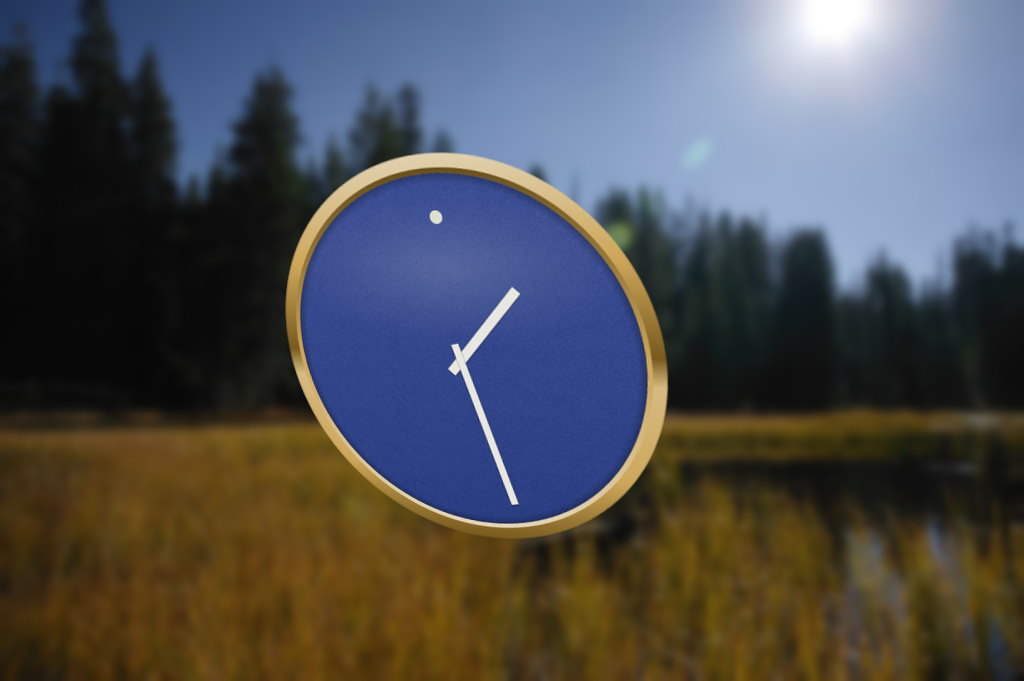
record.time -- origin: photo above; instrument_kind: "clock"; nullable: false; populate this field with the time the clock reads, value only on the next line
1:28
